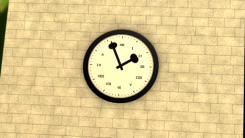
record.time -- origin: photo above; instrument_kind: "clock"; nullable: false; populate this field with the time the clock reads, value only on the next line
1:56
